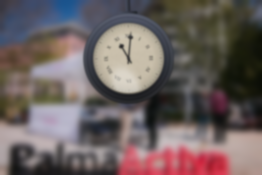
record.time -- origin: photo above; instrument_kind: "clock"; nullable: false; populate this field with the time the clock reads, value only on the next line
11:01
